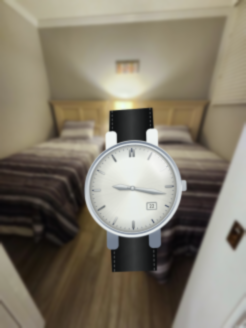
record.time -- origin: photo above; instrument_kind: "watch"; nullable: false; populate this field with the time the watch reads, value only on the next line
9:17
